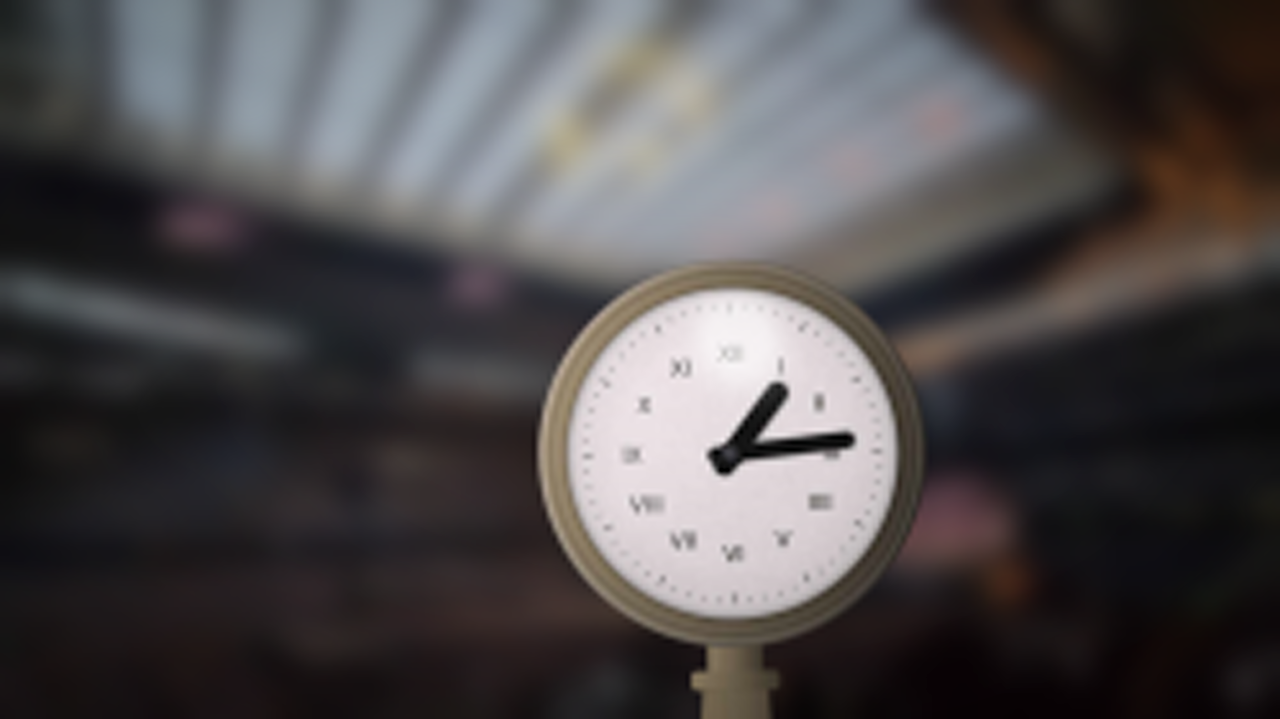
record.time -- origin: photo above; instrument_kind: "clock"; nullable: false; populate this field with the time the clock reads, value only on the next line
1:14
